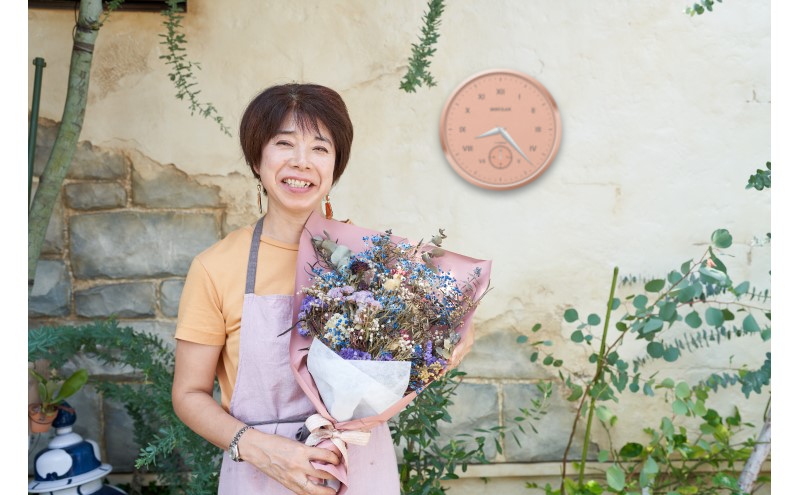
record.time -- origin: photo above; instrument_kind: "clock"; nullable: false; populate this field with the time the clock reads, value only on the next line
8:23
